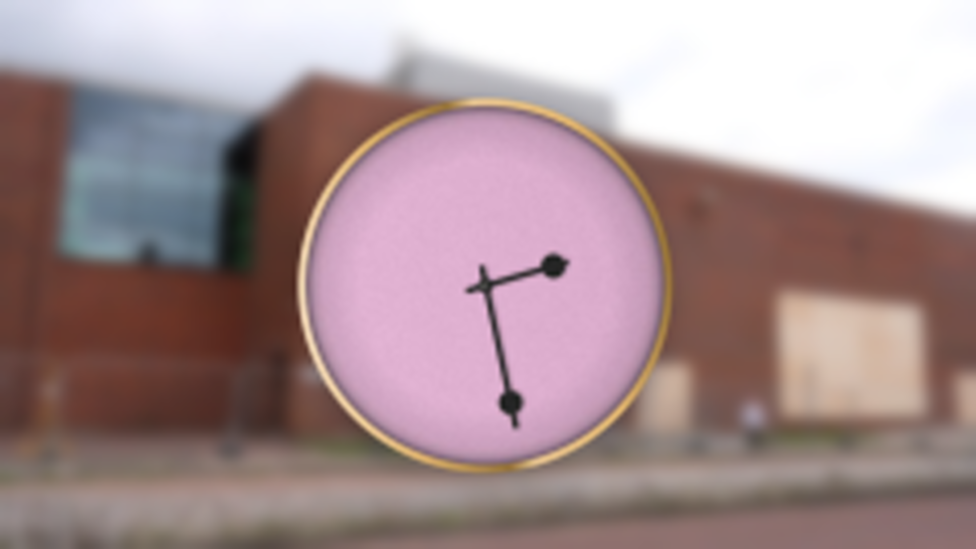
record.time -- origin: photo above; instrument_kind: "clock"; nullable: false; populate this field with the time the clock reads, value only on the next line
2:28
